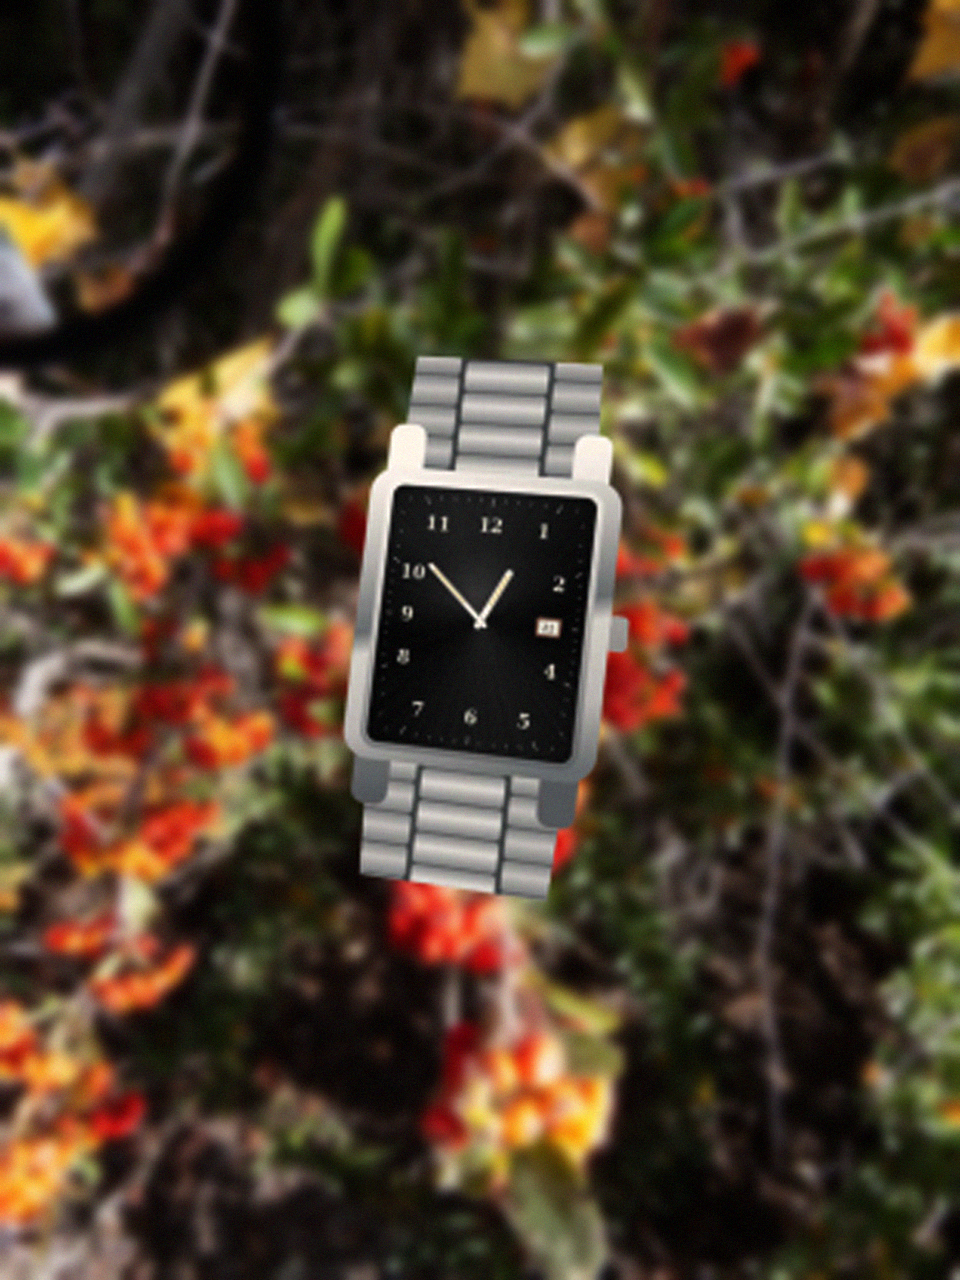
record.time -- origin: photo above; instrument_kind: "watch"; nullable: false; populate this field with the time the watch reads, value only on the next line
12:52
